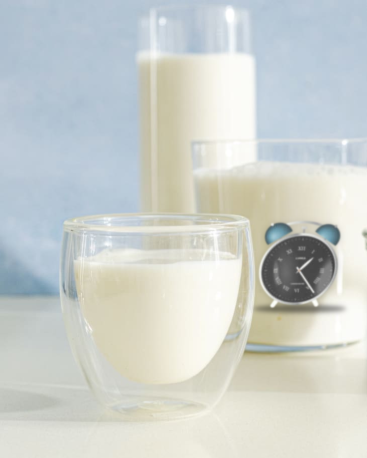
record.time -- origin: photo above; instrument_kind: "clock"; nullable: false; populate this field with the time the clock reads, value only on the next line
1:24
